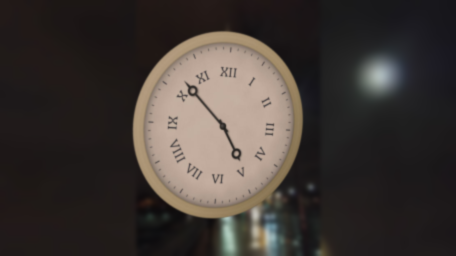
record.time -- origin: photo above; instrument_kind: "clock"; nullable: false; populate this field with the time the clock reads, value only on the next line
4:52
